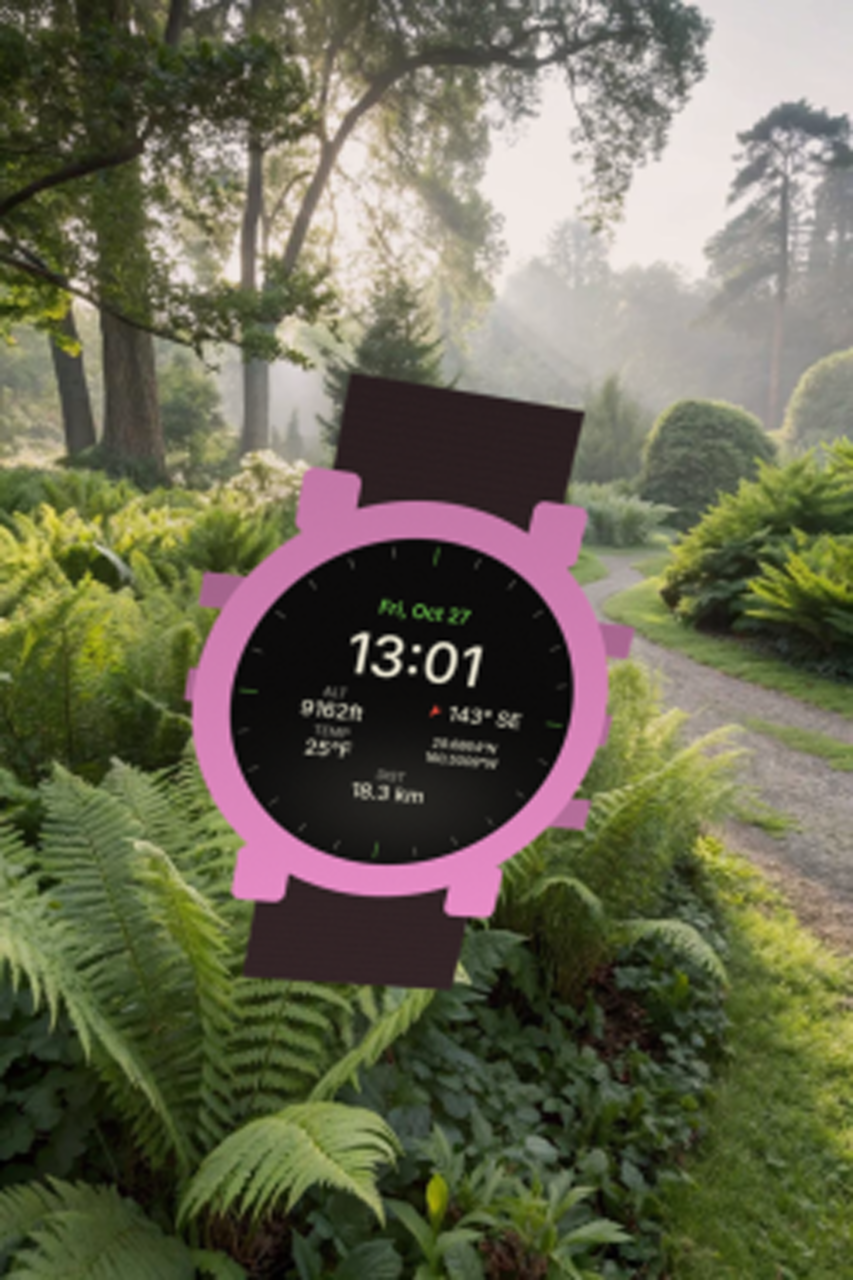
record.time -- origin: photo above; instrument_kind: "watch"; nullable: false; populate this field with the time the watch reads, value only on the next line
13:01
